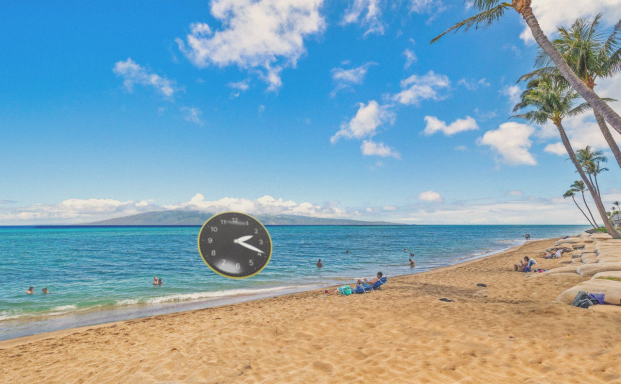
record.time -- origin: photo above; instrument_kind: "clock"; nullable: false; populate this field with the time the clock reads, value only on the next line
2:19
